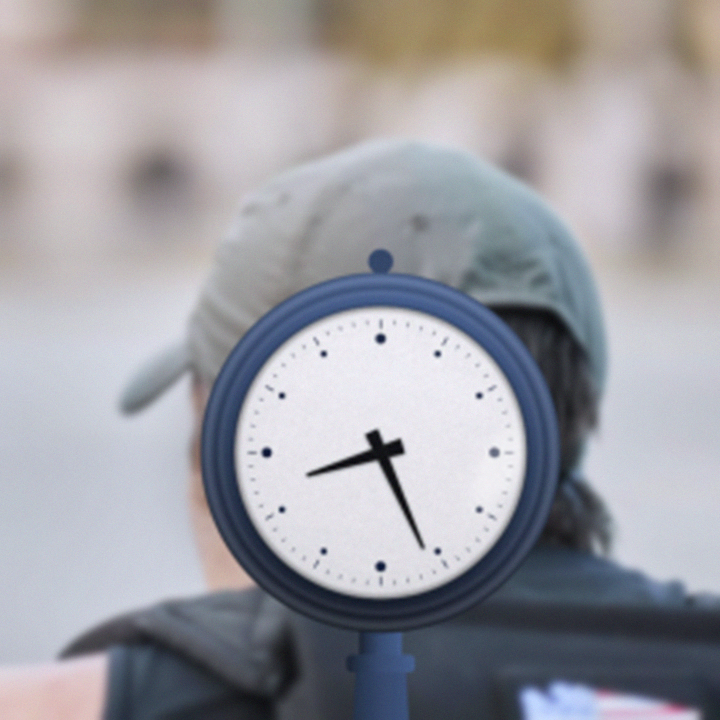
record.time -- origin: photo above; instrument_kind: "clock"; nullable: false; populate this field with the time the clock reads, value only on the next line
8:26
